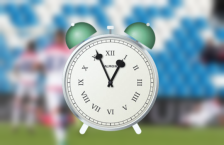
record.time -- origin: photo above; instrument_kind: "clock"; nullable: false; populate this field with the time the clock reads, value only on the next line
12:56
